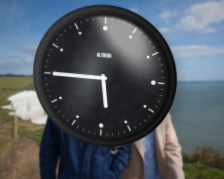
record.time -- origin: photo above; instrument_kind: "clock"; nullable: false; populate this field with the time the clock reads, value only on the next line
5:45
